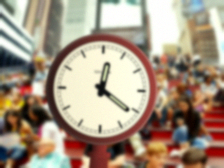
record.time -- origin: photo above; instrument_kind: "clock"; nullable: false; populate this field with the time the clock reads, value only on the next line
12:21
